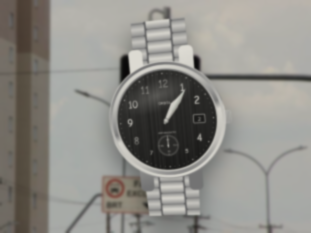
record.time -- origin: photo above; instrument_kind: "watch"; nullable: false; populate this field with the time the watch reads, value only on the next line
1:06
